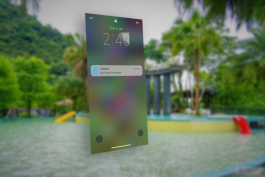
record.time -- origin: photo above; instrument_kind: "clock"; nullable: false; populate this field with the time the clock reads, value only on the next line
2:40
